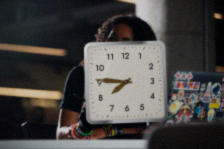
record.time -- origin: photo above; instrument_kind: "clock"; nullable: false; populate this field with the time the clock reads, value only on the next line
7:46
